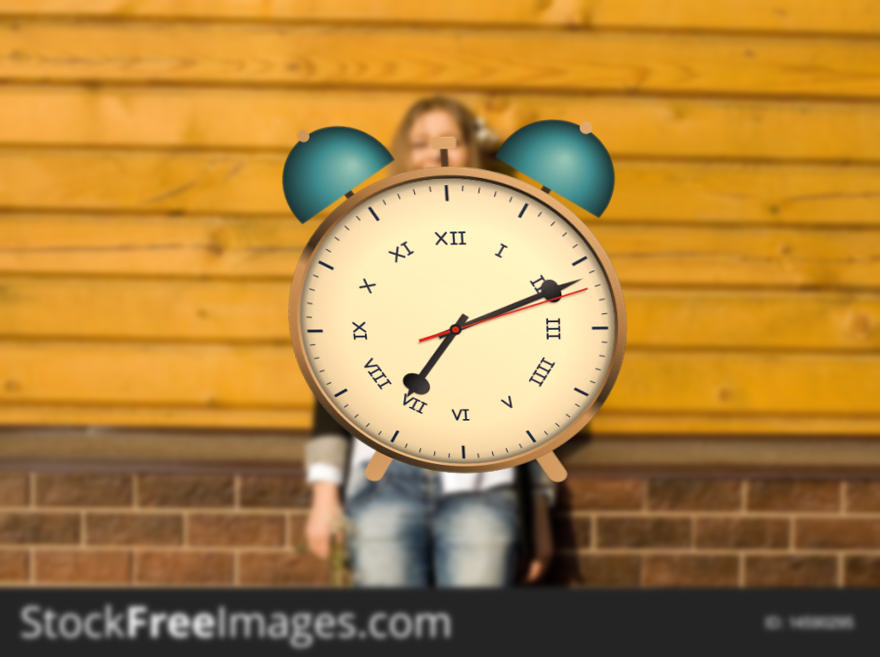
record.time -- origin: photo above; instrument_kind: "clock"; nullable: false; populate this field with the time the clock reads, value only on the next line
7:11:12
